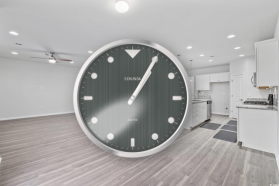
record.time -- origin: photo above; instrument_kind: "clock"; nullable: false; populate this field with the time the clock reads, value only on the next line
1:05
